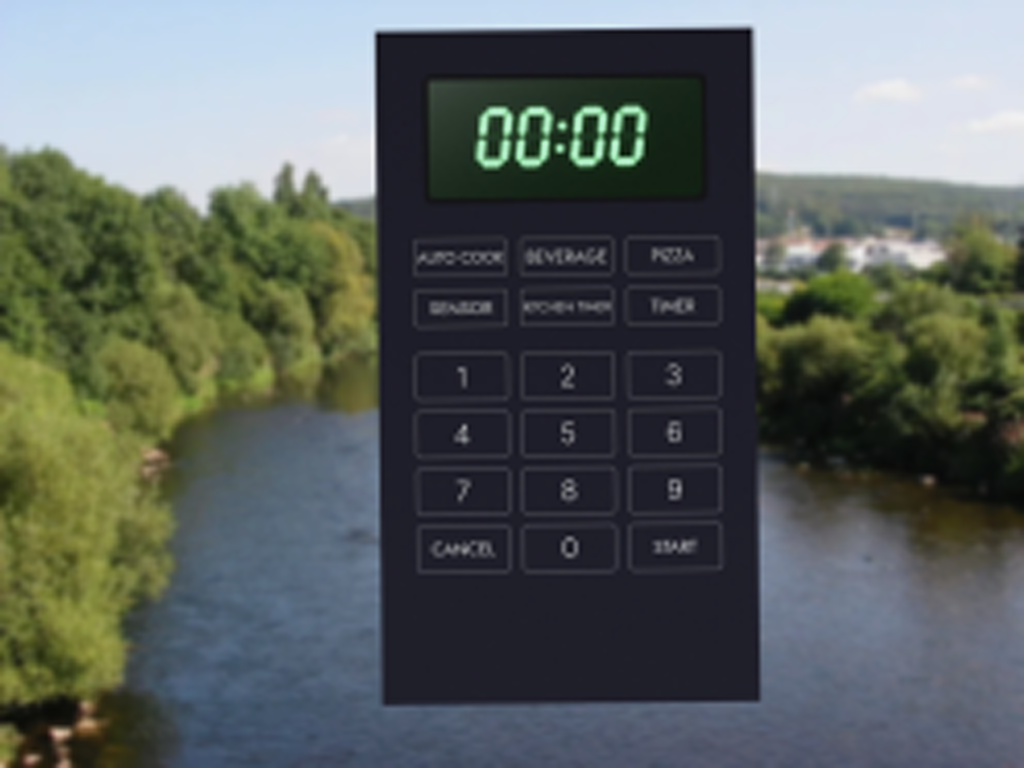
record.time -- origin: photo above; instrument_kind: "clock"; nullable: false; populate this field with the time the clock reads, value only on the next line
0:00
